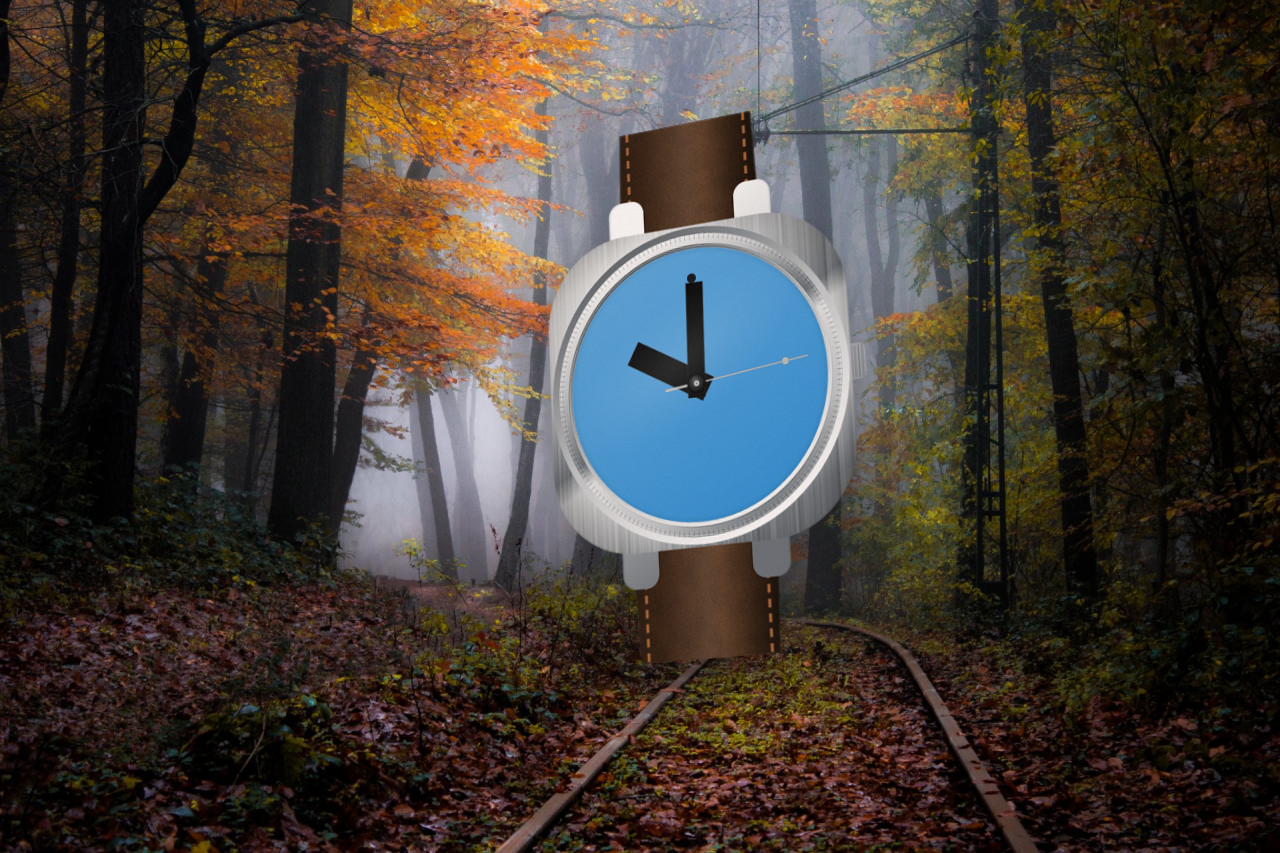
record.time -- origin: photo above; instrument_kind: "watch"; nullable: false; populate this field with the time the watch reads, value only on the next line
10:00:14
